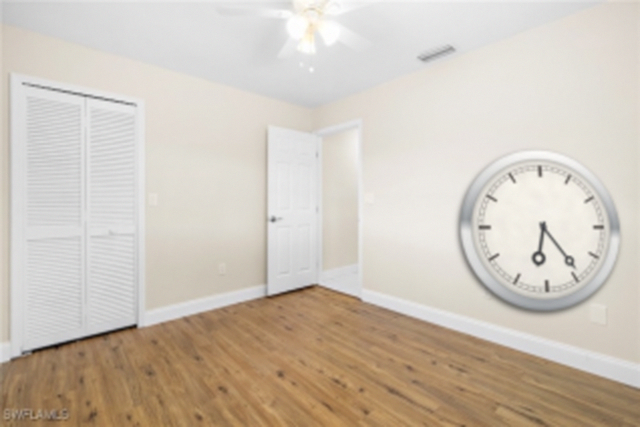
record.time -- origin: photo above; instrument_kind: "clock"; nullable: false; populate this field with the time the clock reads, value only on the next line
6:24
